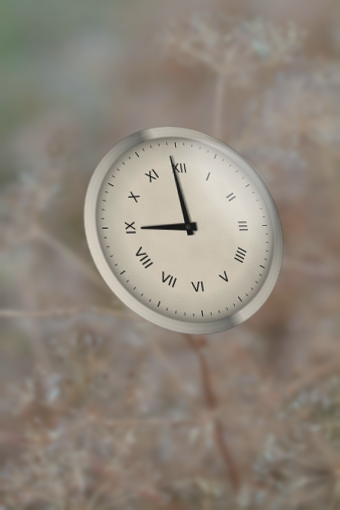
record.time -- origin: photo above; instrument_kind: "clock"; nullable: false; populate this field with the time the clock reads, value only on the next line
8:59
